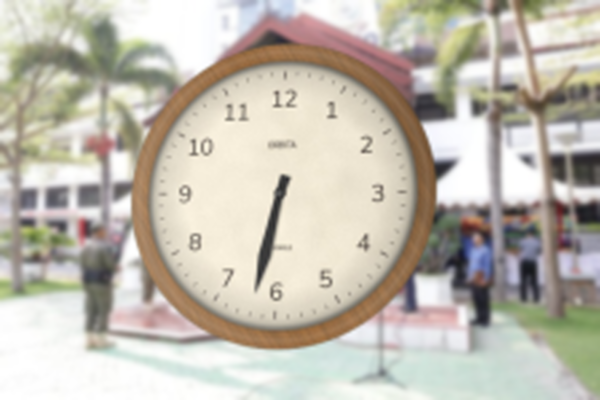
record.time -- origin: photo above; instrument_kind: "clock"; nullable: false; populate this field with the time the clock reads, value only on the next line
6:32
